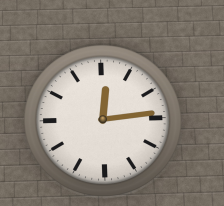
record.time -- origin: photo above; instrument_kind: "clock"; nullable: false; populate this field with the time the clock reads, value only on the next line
12:14
